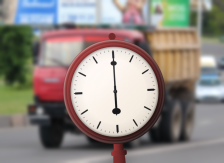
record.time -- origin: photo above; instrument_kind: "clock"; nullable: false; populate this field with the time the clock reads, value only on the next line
6:00
